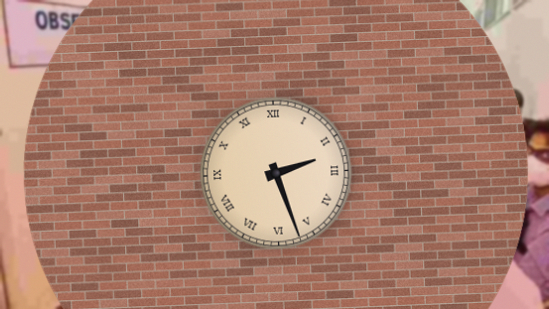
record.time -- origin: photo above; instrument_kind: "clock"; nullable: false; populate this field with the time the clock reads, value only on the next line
2:27
